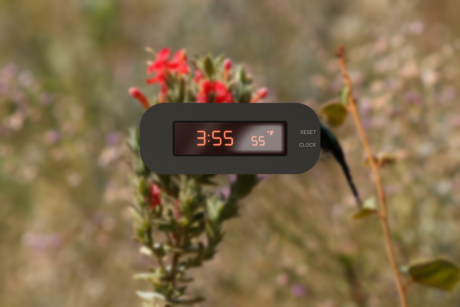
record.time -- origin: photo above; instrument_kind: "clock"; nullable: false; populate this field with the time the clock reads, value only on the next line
3:55
